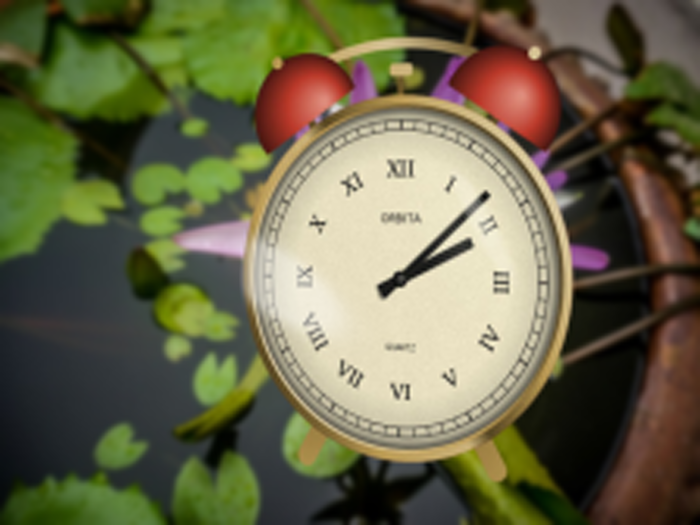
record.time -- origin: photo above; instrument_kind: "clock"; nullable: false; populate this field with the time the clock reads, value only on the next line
2:08
